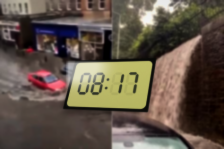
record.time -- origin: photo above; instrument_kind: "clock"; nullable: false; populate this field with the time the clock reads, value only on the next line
8:17
